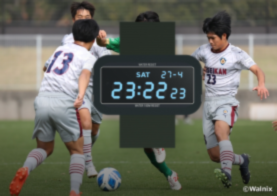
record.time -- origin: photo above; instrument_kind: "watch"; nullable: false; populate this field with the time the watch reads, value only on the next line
23:22:23
